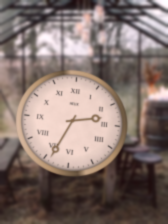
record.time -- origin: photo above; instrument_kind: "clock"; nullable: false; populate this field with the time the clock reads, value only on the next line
2:34
